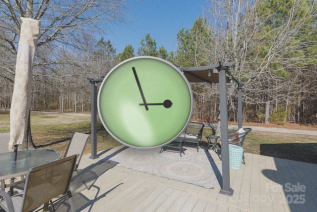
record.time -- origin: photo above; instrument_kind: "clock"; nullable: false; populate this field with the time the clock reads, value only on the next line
2:57
